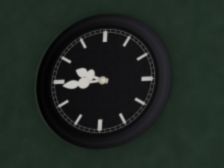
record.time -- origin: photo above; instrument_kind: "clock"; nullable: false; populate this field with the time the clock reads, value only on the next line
9:44
